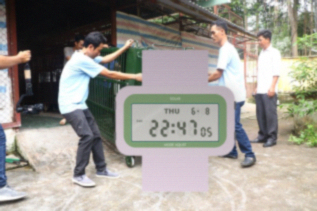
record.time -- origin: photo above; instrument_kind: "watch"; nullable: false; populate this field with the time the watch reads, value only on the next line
22:47:05
